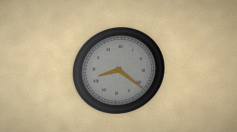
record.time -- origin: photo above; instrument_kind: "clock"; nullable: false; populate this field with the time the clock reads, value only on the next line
8:21
